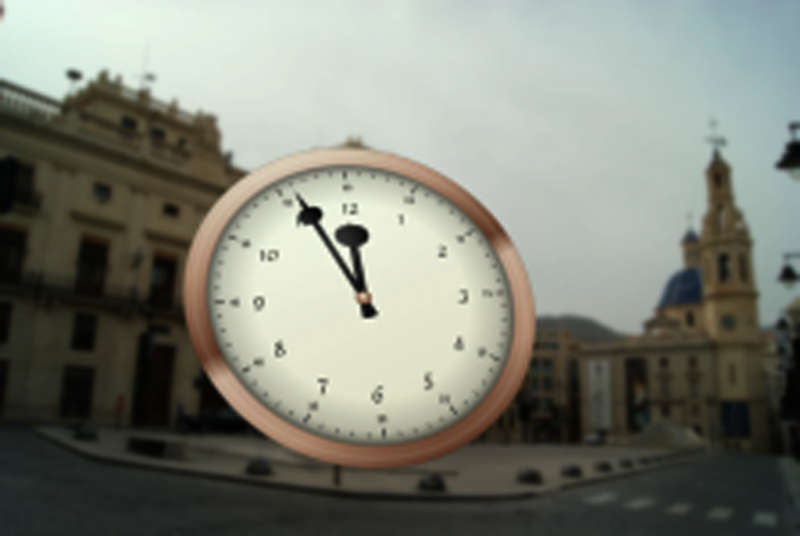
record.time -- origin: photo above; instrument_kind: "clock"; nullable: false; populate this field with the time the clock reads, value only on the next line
11:56
